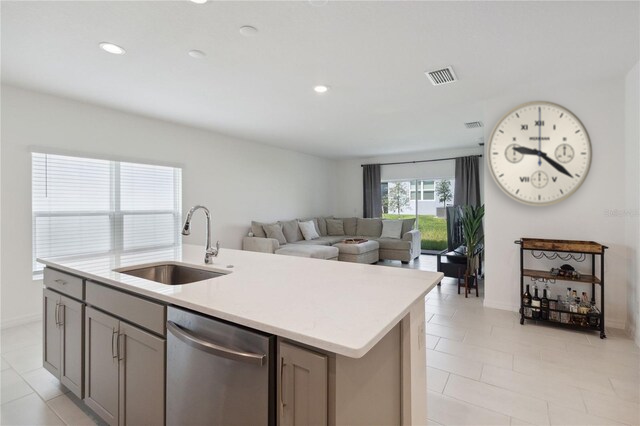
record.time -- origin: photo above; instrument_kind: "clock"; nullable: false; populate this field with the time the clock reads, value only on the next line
9:21
